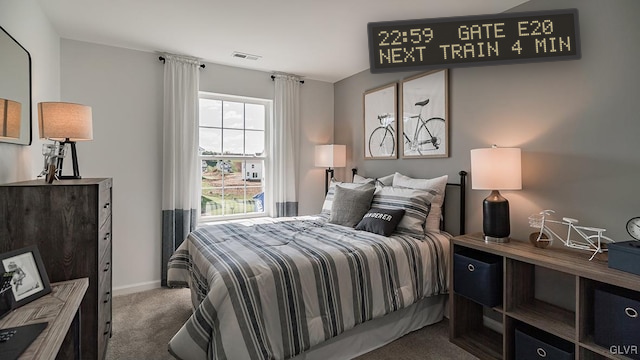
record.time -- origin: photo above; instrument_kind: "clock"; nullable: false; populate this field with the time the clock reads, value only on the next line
22:59
